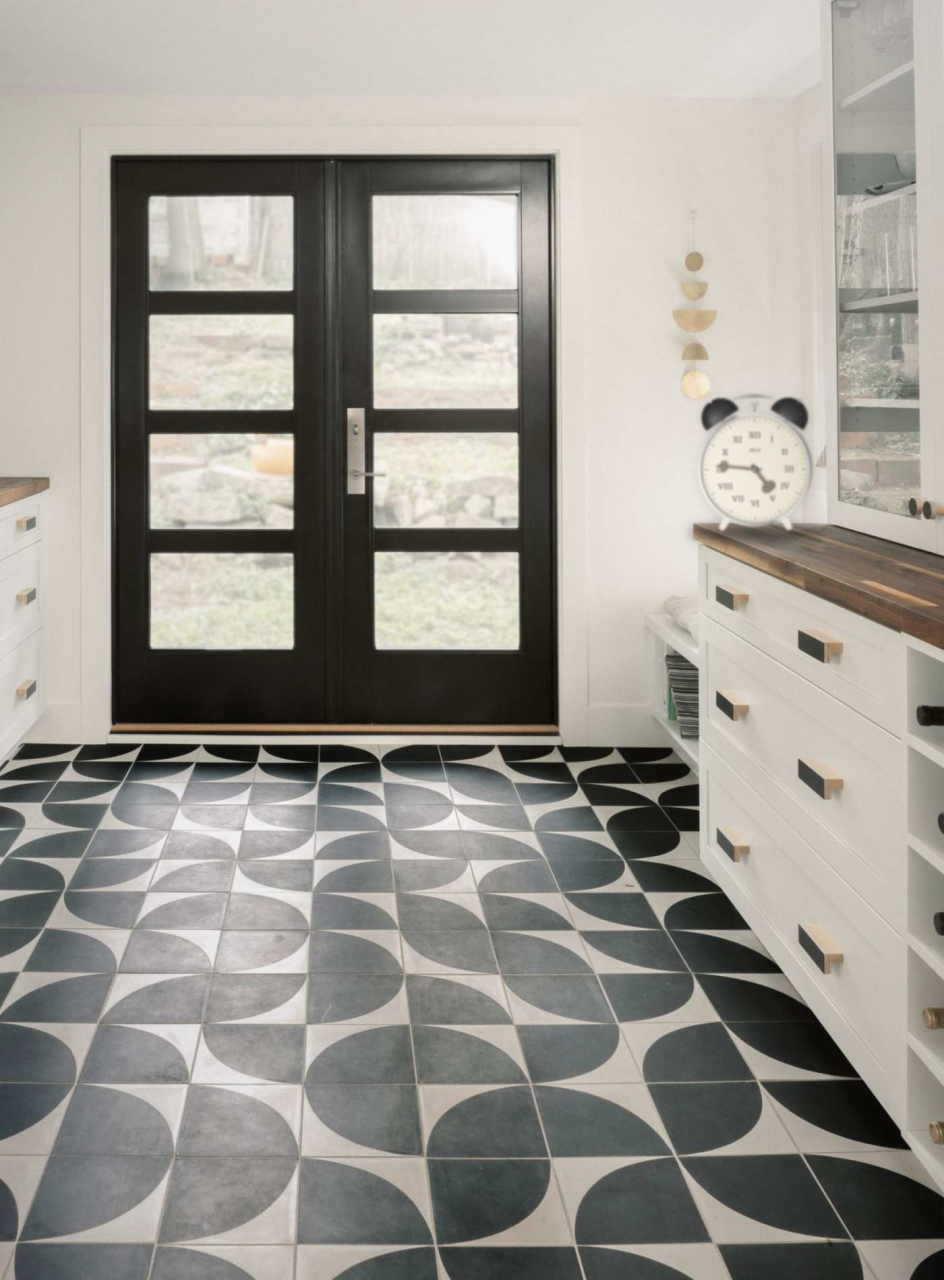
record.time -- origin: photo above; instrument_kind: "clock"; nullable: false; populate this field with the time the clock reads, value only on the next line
4:46
